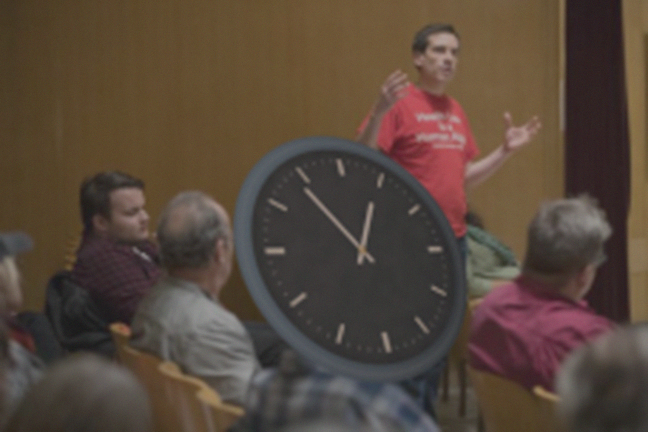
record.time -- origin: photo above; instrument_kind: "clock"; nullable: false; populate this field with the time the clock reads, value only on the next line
12:54
